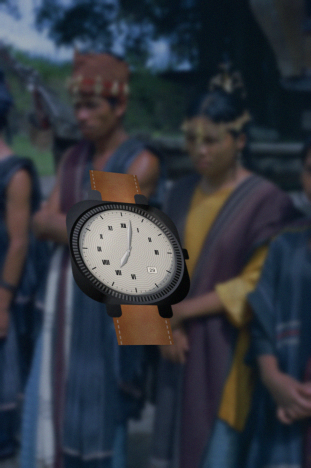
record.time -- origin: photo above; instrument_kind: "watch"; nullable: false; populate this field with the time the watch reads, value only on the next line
7:02
